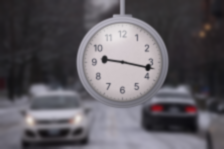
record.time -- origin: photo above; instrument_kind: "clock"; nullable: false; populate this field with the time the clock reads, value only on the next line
9:17
